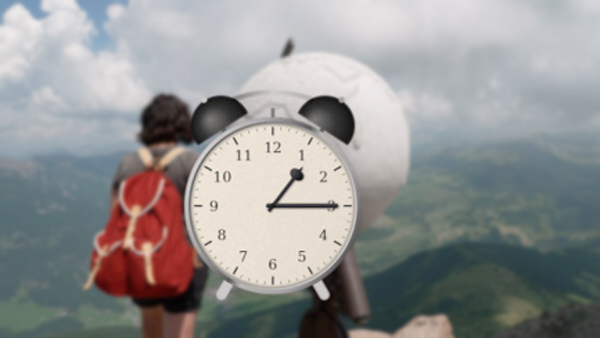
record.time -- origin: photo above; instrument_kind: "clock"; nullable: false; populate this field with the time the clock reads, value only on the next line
1:15
